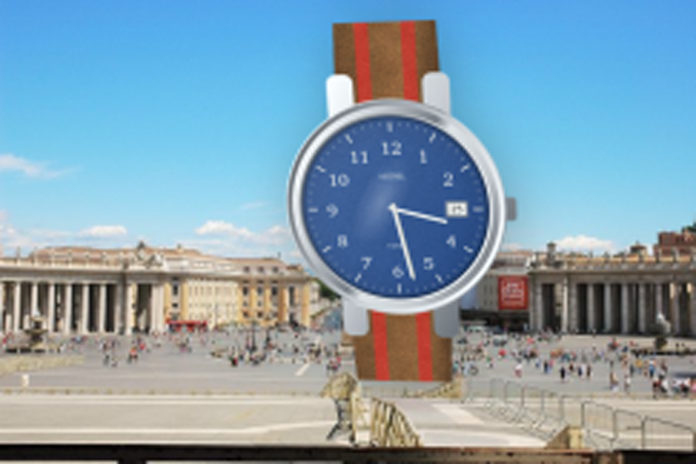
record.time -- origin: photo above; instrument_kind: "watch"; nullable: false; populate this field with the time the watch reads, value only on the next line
3:28
